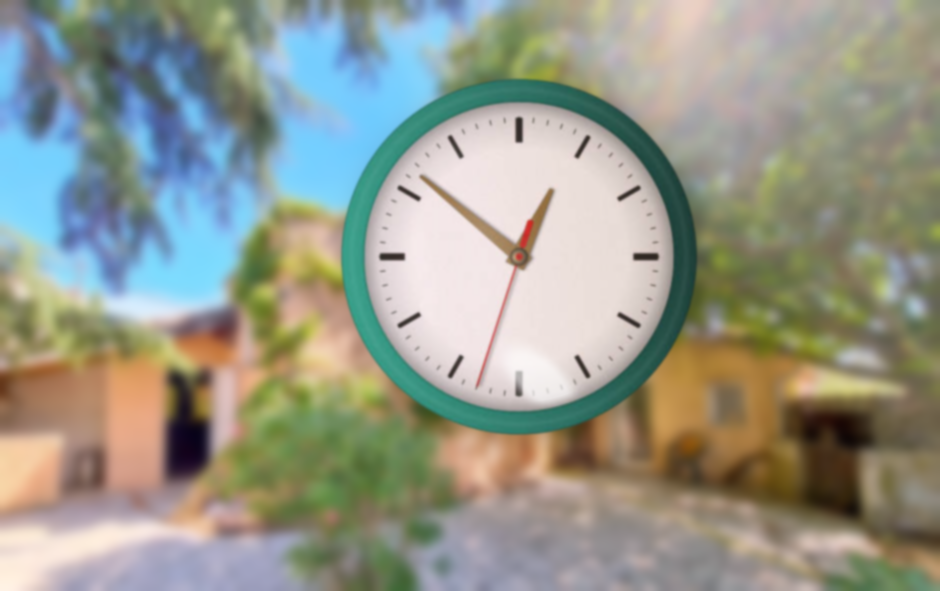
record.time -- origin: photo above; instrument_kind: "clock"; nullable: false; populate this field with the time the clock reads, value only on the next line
12:51:33
